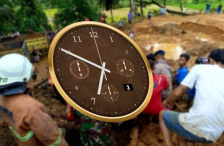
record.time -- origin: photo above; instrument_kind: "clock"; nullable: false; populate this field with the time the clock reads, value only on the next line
6:50
